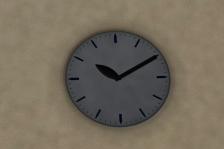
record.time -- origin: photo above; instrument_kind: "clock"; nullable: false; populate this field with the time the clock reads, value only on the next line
10:10
